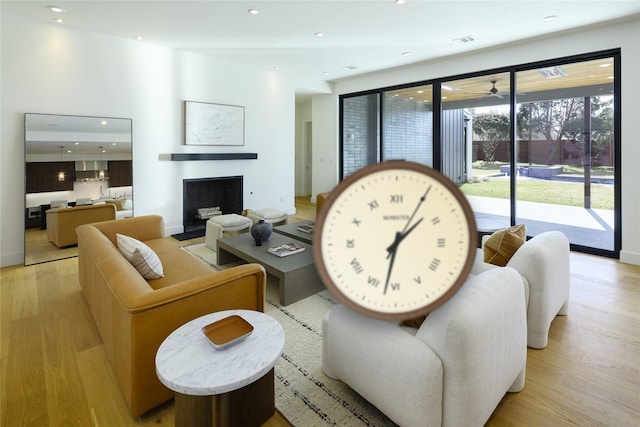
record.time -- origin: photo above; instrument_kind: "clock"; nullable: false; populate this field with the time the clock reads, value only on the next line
1:32:05
